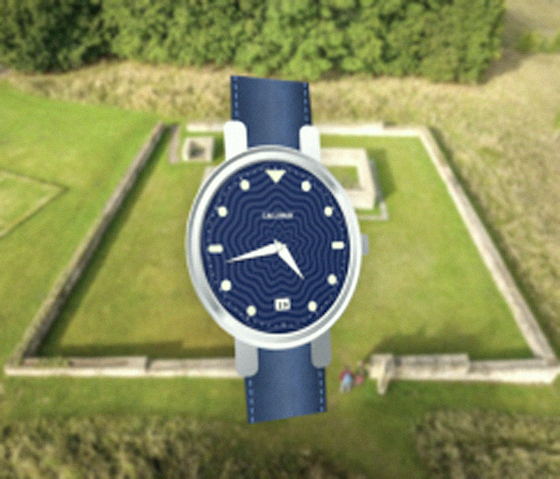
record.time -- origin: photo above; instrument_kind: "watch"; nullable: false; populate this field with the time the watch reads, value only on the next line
4:43
